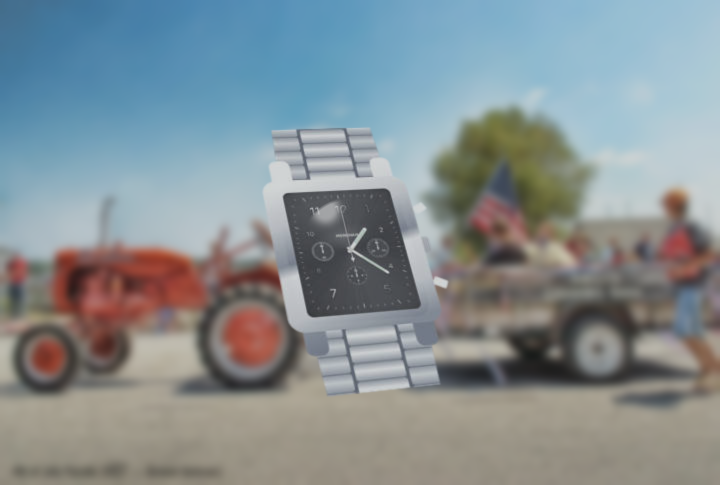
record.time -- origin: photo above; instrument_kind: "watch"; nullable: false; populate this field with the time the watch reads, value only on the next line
1:22
